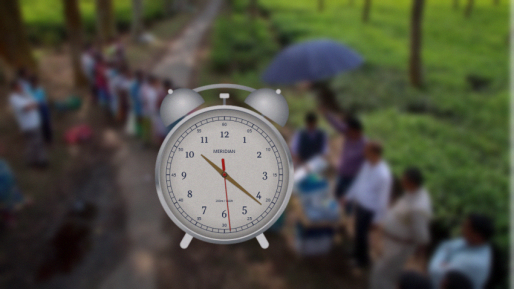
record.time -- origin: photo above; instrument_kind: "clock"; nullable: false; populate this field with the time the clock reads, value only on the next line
10:21:29
